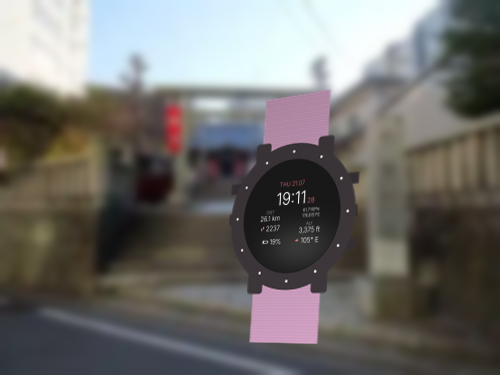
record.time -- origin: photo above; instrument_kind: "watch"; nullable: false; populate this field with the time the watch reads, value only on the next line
19:11
